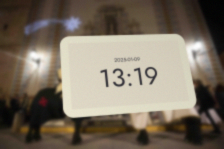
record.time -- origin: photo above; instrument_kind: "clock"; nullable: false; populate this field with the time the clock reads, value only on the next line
13:19
